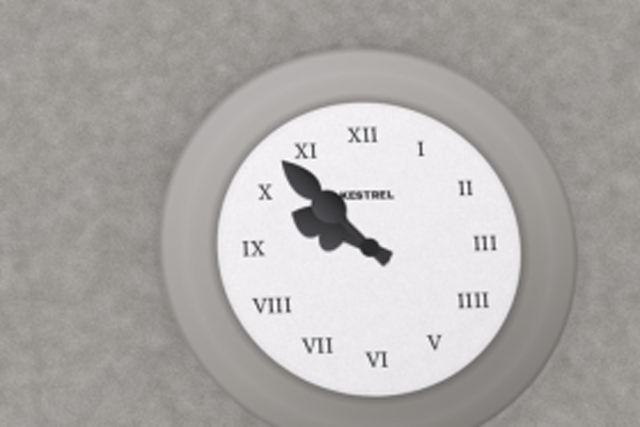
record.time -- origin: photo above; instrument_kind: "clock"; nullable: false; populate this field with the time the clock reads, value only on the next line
9:53
